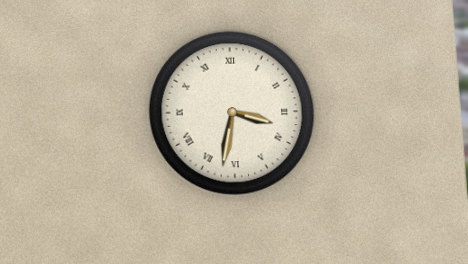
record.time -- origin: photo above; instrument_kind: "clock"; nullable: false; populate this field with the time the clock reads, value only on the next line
3:32
